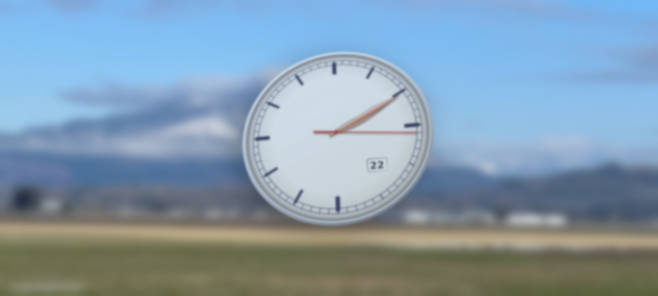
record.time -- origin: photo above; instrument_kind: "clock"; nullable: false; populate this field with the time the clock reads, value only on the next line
2:10:16
